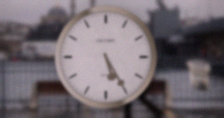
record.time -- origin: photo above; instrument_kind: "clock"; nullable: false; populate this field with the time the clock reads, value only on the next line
5:25
